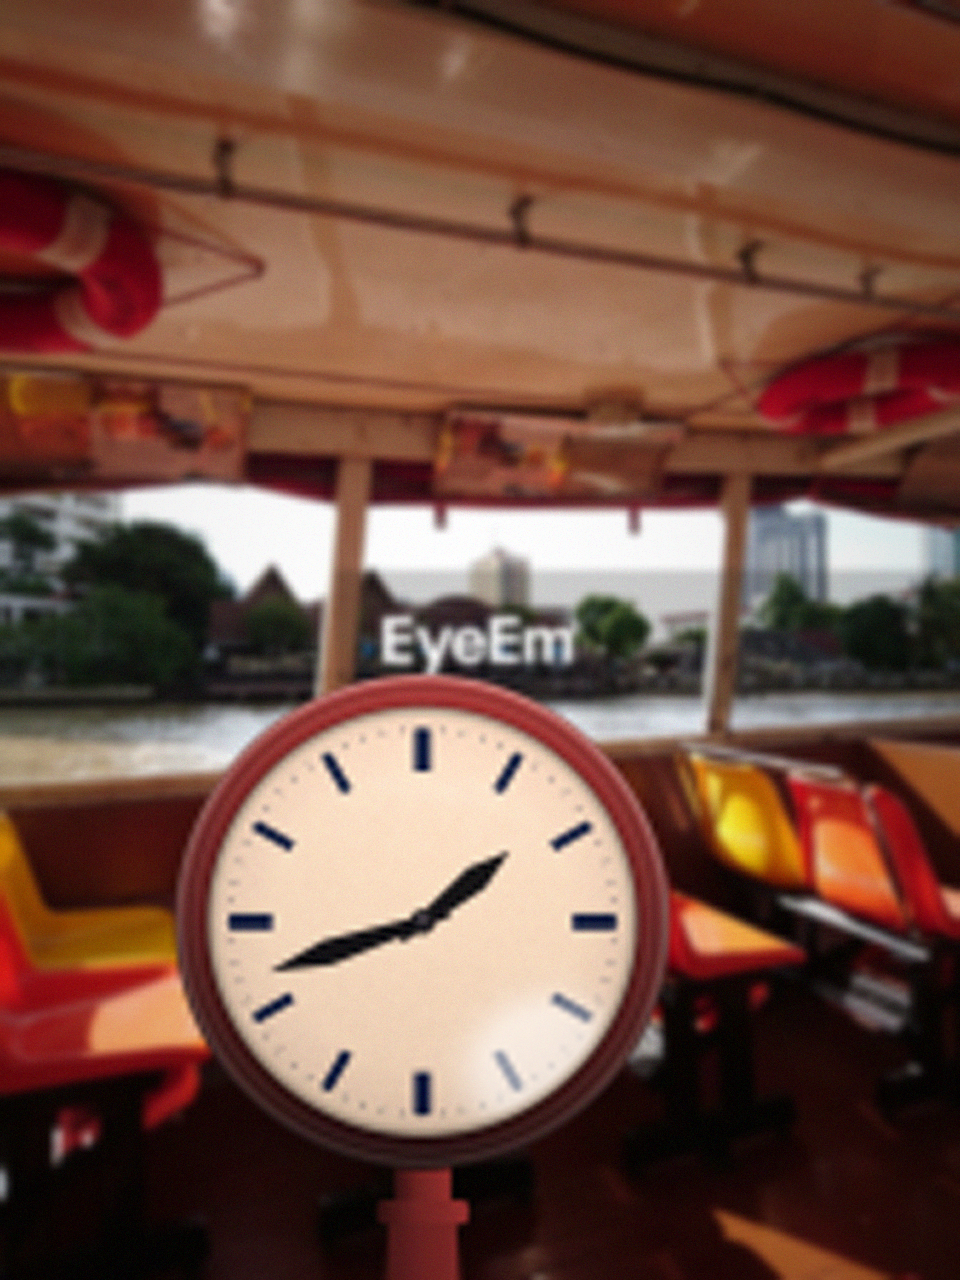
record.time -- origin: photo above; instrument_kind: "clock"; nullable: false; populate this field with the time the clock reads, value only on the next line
1:42
